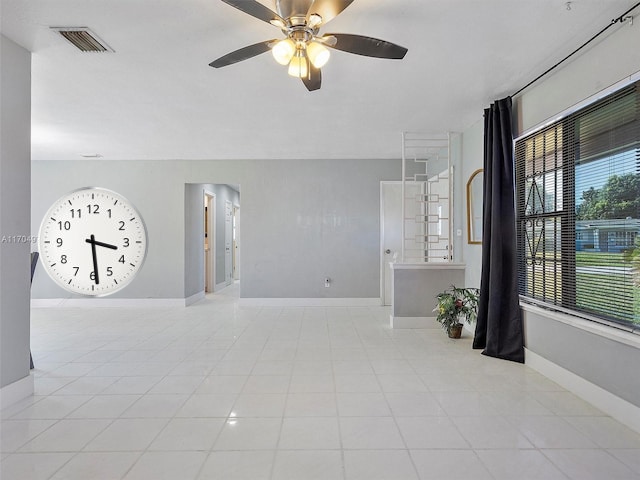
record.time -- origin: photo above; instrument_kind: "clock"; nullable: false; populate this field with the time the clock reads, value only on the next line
3:29
